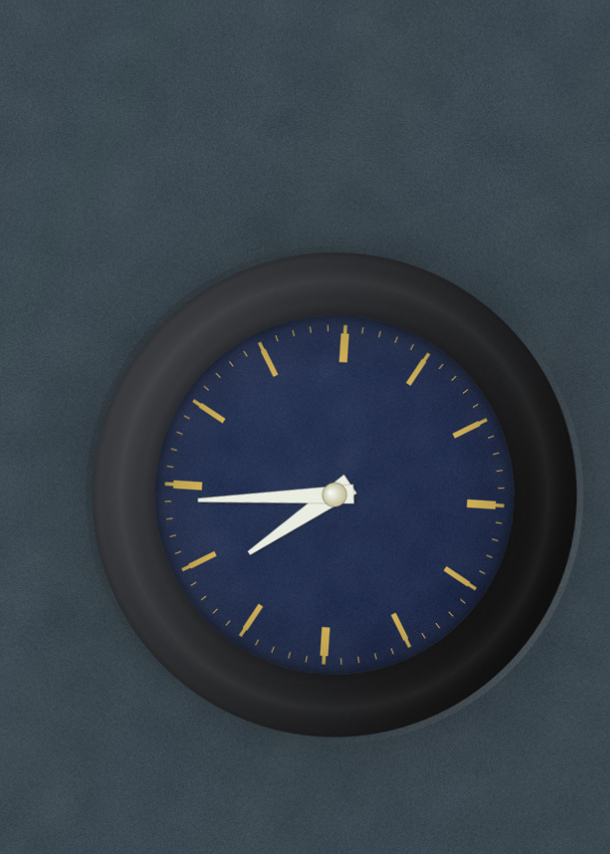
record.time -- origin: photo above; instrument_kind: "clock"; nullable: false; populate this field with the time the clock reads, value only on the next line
7:44
